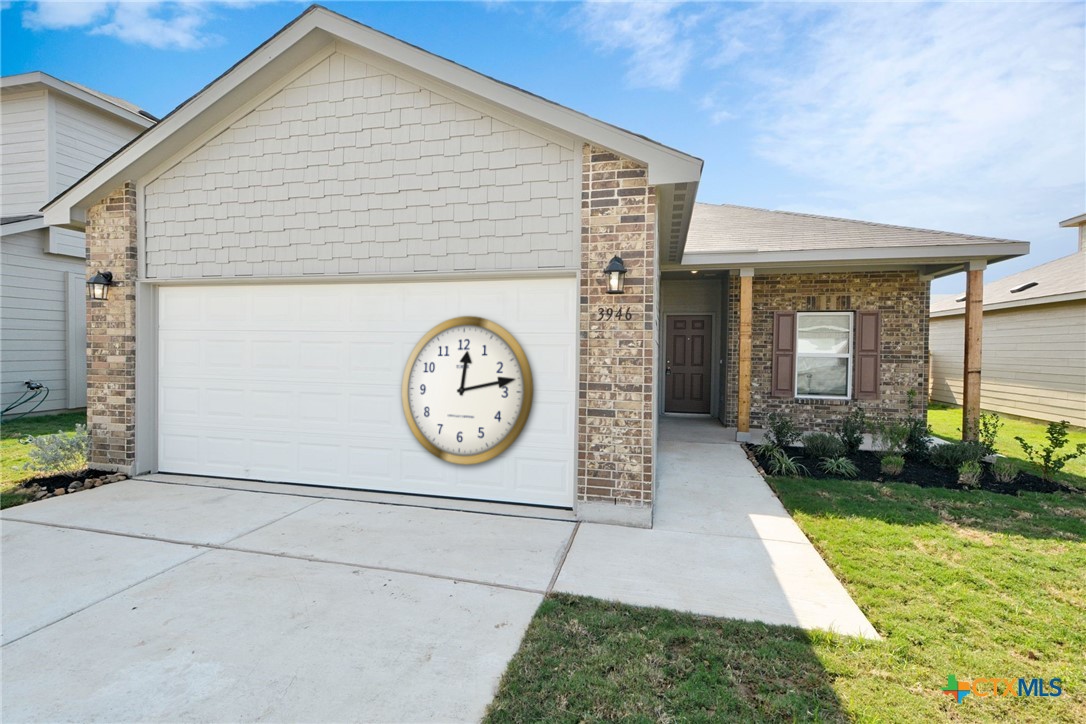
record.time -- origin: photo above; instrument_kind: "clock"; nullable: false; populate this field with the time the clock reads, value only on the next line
12:13
